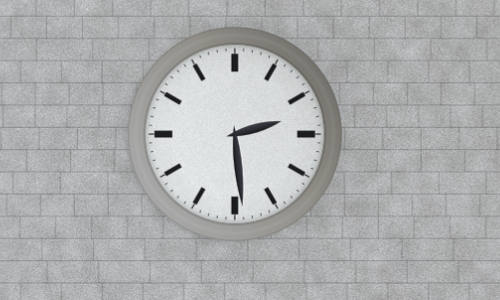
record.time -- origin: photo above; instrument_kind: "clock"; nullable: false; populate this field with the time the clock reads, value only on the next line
2:29
